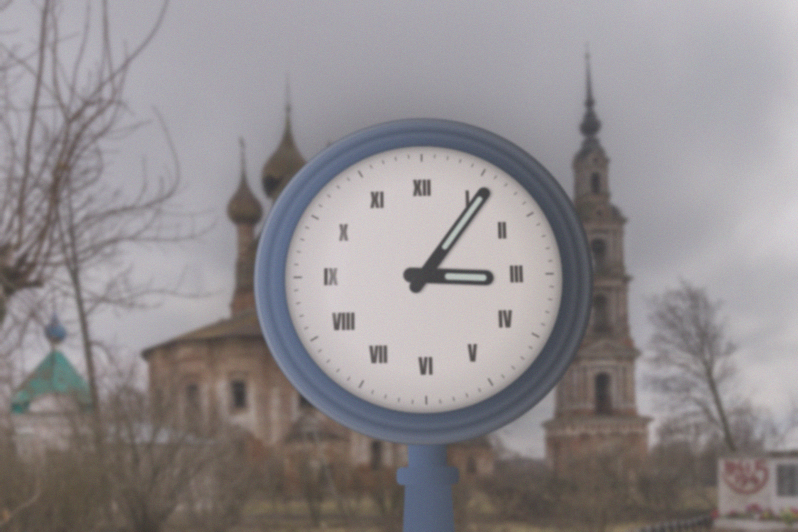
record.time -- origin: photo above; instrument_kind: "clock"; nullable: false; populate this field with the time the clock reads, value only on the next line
3:06
